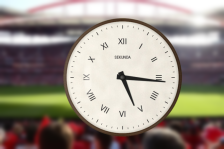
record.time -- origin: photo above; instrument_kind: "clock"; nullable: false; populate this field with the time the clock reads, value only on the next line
5:16
